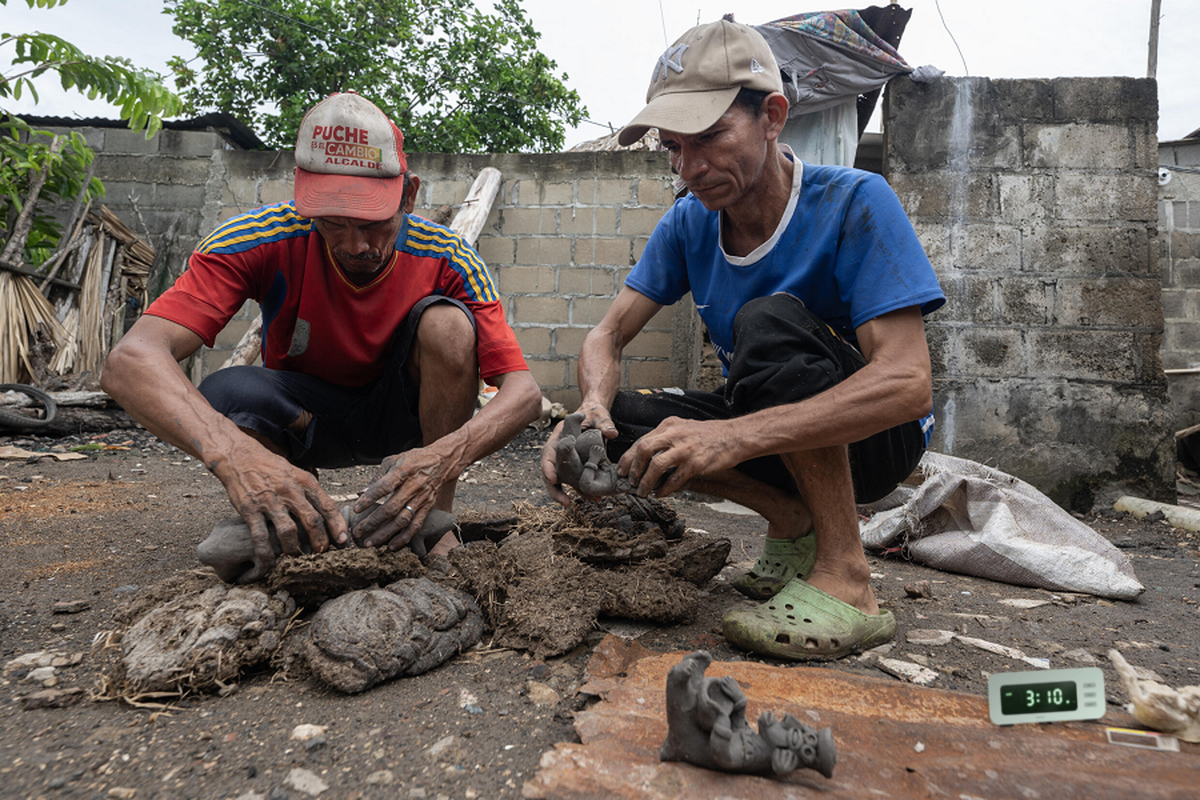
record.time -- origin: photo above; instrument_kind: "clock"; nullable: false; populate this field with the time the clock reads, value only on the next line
3:10
